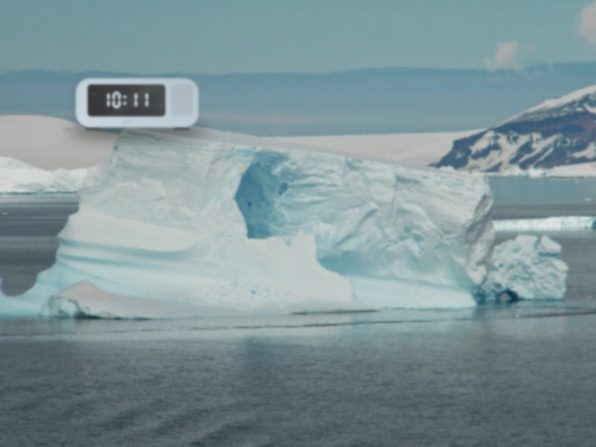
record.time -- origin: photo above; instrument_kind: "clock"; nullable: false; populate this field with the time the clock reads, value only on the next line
10:11
